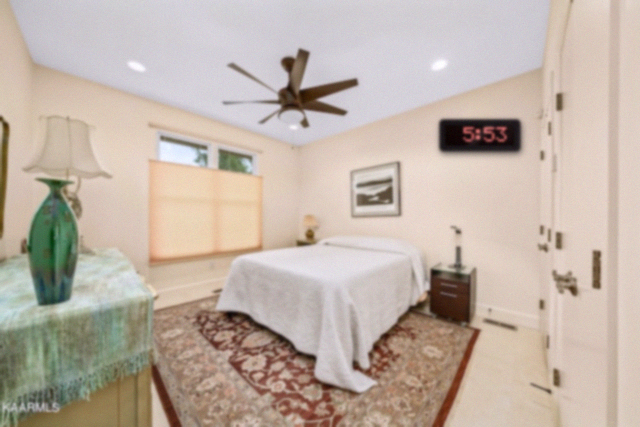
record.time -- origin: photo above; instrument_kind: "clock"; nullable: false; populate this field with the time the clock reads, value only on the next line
5:53
